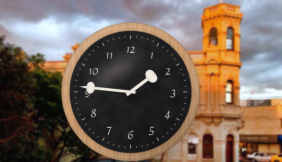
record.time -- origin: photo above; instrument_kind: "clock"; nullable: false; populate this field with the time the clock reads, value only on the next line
1:46
